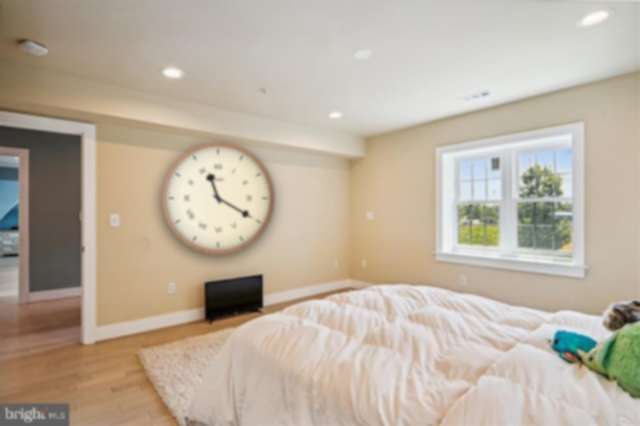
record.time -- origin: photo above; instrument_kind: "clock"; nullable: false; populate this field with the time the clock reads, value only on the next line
11:20
